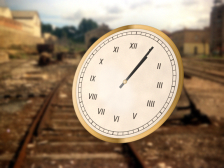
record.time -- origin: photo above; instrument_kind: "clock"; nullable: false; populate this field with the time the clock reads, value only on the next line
1:05
